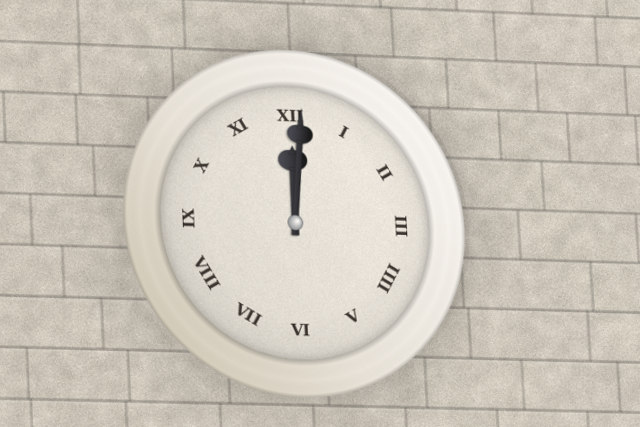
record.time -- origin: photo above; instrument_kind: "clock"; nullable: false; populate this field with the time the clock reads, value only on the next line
12:01
